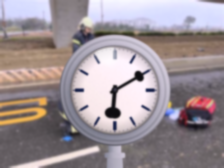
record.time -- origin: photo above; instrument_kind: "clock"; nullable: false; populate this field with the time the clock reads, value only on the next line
6:10
